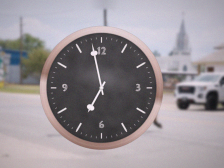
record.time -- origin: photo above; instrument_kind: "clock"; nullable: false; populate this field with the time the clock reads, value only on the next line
6:58
